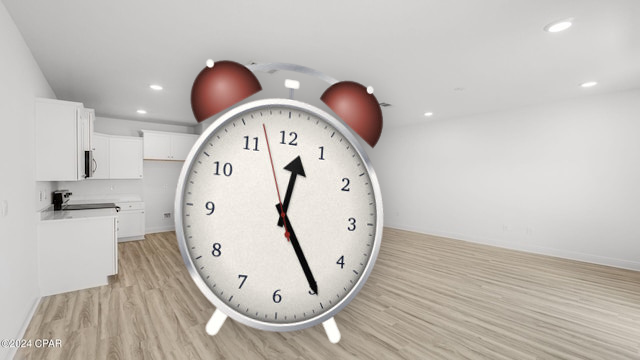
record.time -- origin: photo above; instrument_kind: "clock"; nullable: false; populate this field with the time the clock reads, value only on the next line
12:24:57
